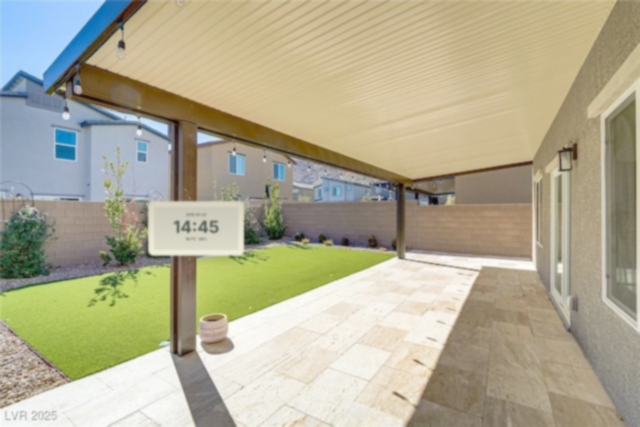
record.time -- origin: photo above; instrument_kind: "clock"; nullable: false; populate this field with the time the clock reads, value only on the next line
14:45
